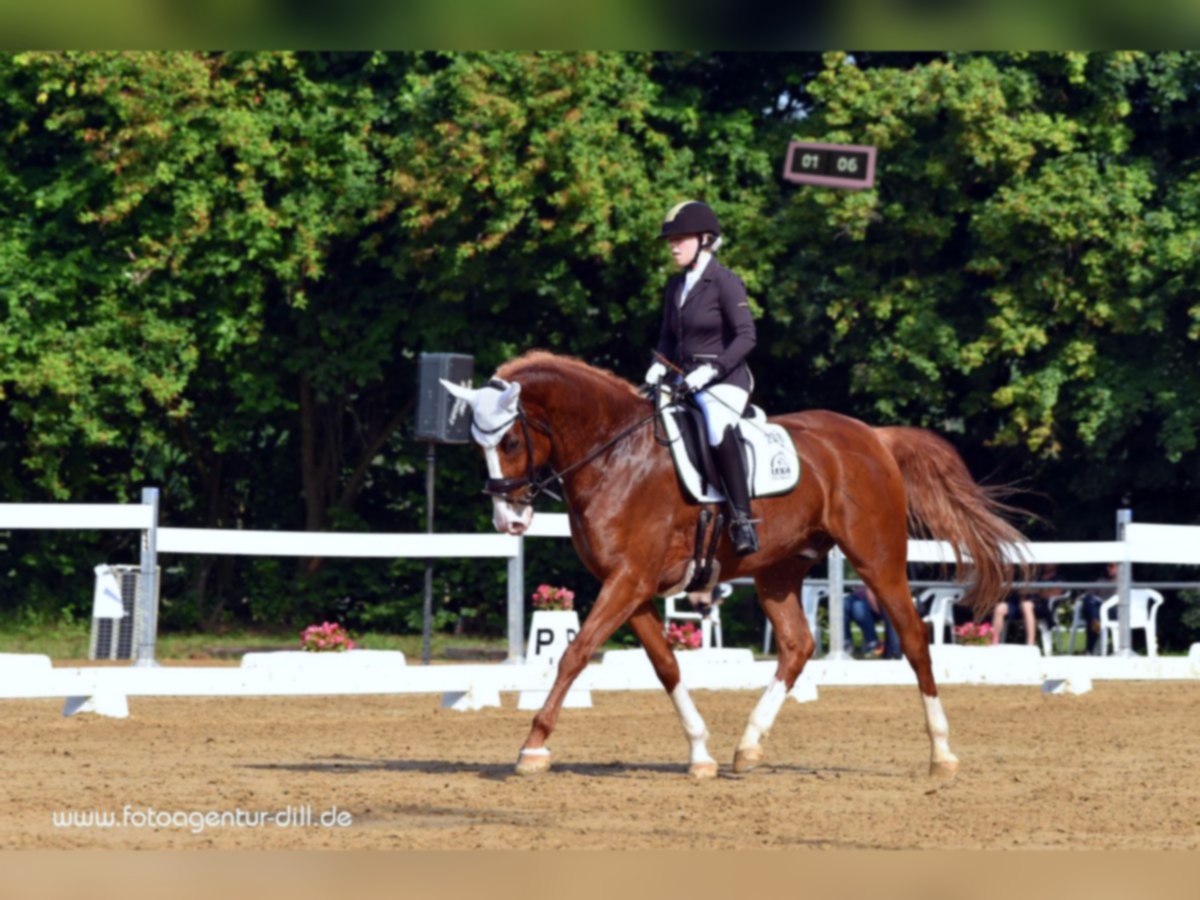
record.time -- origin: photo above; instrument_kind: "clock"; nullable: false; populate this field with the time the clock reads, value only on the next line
1:06
